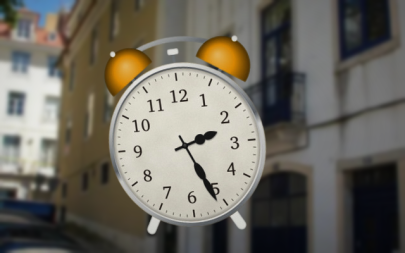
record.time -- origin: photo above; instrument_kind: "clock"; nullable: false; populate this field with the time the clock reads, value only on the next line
2:26
